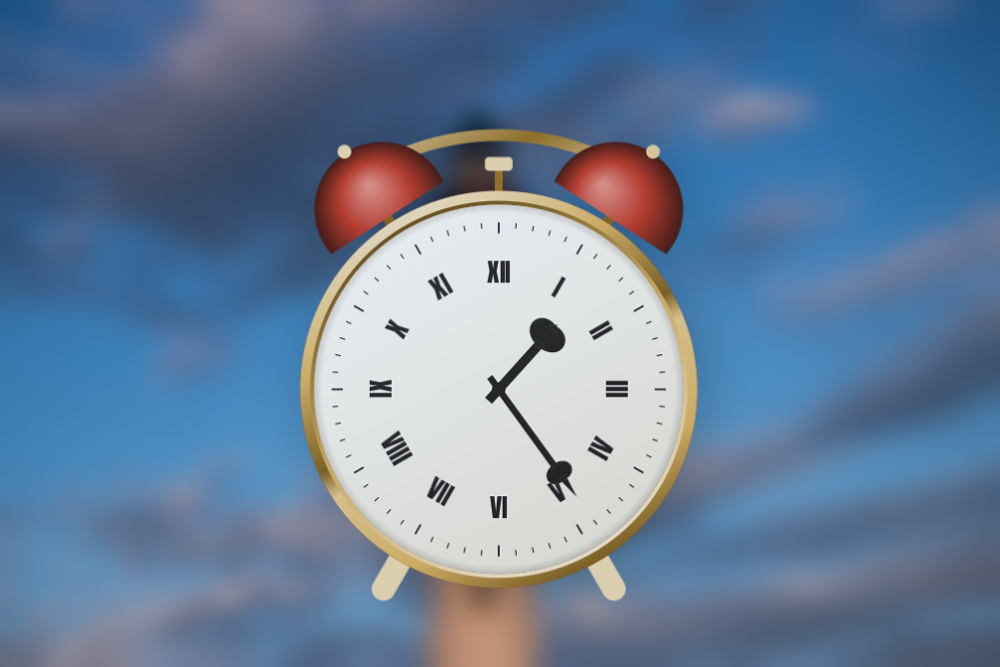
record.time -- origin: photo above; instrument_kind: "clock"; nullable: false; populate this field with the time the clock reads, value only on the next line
1:24
